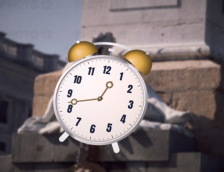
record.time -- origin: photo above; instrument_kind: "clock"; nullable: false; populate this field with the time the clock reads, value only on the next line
12:42
